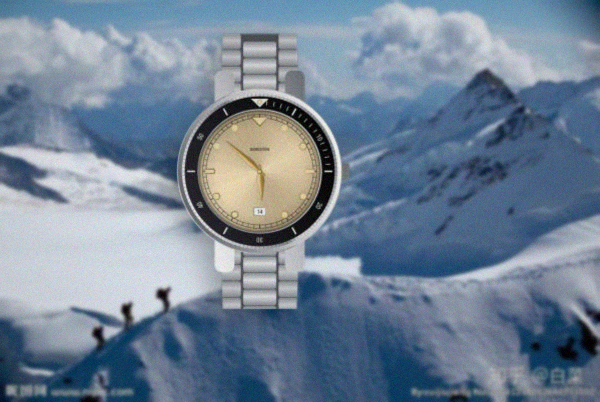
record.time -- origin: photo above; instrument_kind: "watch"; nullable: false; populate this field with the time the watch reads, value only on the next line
5:52
